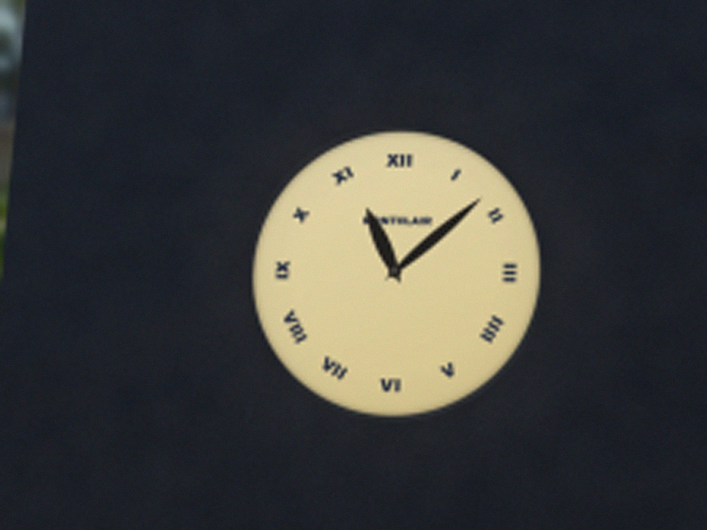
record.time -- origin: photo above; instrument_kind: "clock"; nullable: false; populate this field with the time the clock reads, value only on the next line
11:08
